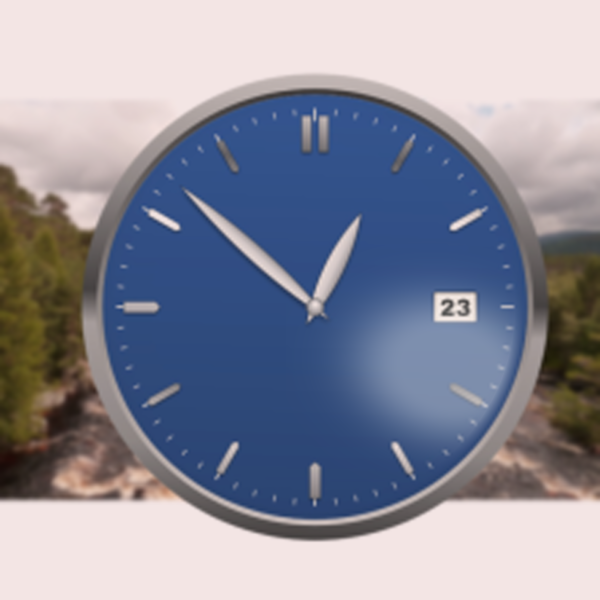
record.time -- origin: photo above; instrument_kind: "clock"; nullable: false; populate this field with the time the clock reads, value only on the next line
12:52
